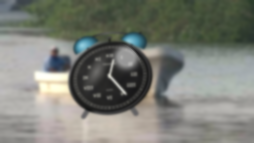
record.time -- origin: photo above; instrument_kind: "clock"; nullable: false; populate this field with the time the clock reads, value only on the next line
12:24
